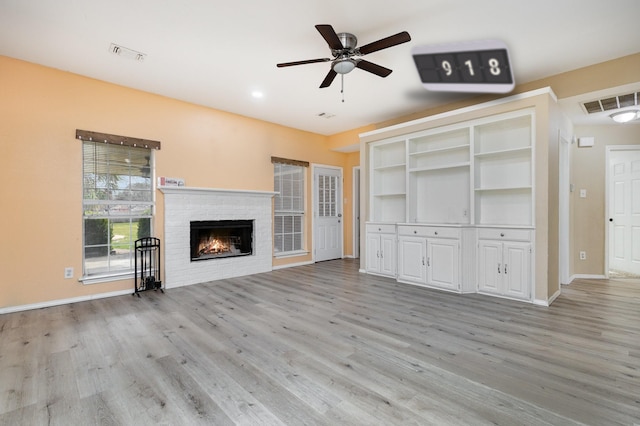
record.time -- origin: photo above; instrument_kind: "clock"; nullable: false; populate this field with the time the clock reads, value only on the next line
9:18
